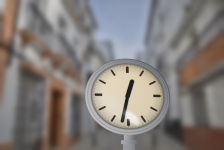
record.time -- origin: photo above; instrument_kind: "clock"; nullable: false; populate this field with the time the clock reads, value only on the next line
12:32
